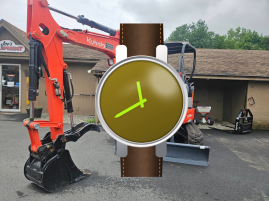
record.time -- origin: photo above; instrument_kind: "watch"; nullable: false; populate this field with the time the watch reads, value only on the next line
11:40
